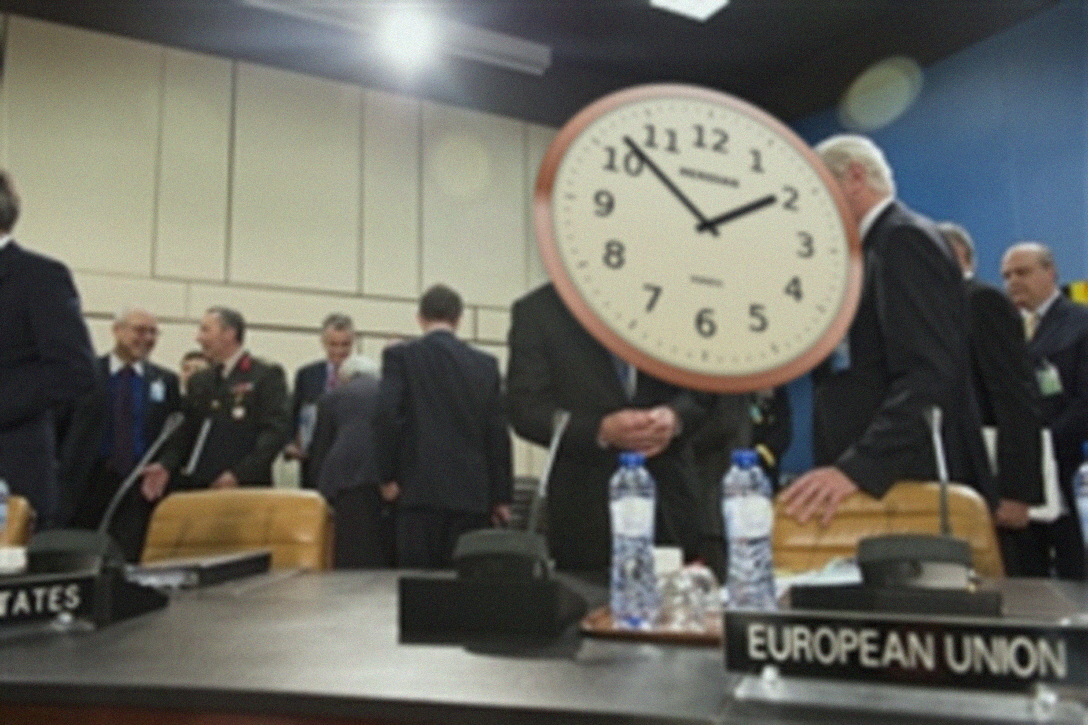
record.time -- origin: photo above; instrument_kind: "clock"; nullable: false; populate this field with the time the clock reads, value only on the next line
1:52
